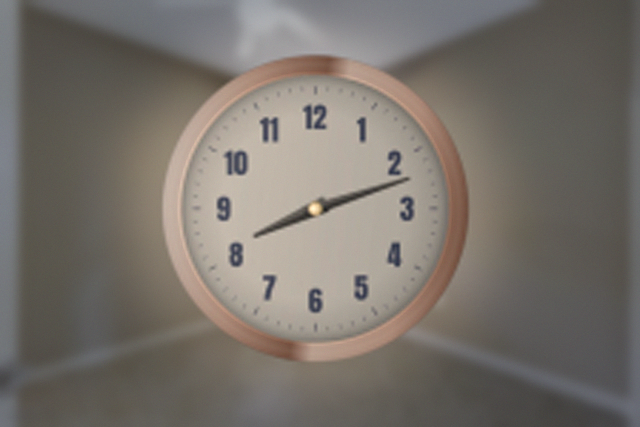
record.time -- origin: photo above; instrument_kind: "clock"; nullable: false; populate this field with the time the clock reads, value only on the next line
8:12
